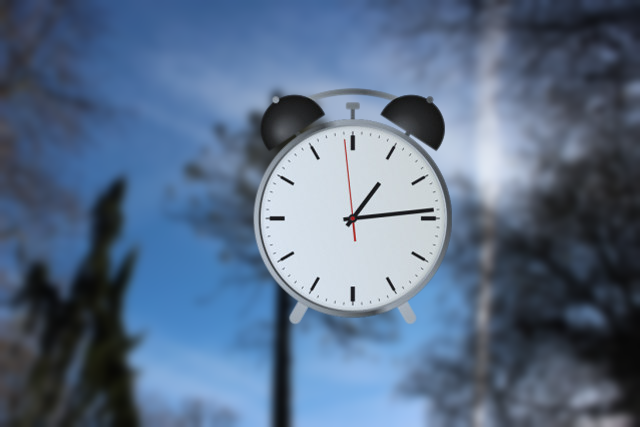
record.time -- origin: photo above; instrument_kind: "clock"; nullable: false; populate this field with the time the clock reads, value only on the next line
1:13:59
